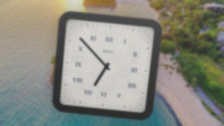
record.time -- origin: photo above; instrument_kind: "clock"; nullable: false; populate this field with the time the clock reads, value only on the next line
6:52
